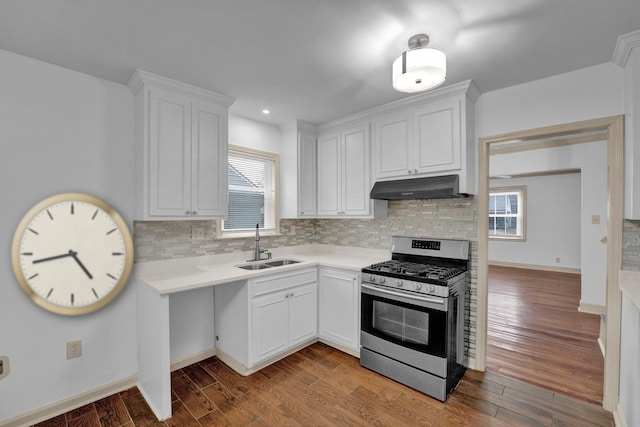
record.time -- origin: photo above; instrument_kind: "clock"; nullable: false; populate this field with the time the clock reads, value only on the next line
4:43
